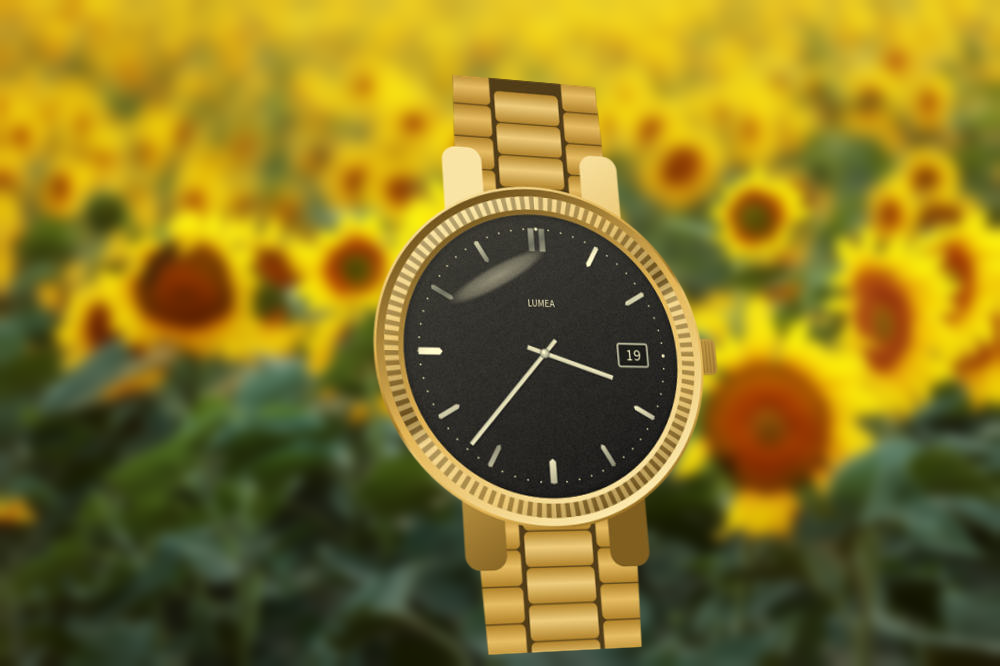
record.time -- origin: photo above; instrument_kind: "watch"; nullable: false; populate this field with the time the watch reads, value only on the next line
3:37
